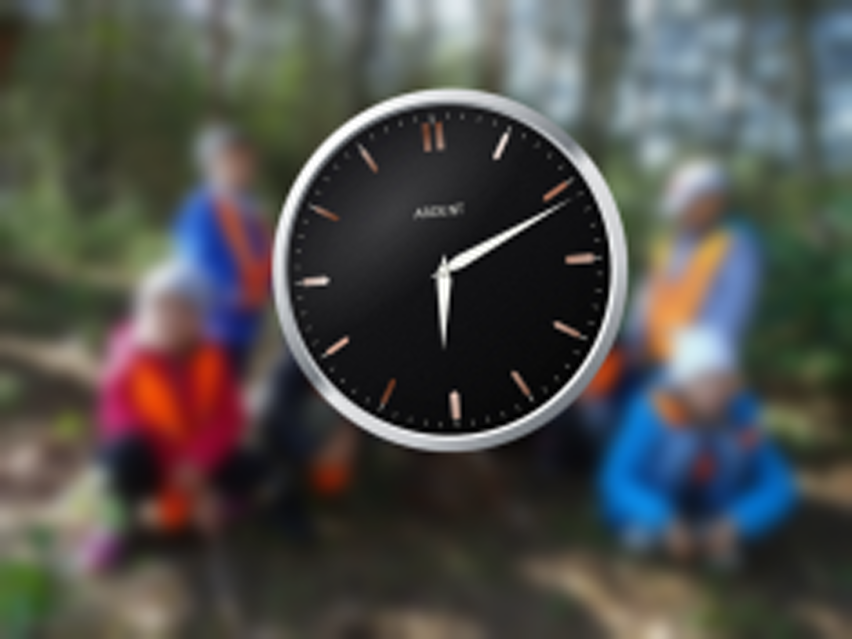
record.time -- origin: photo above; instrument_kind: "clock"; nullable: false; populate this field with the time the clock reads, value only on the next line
6:11
